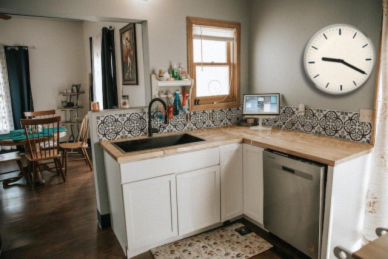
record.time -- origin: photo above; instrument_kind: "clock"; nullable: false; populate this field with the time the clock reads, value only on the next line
9:20
